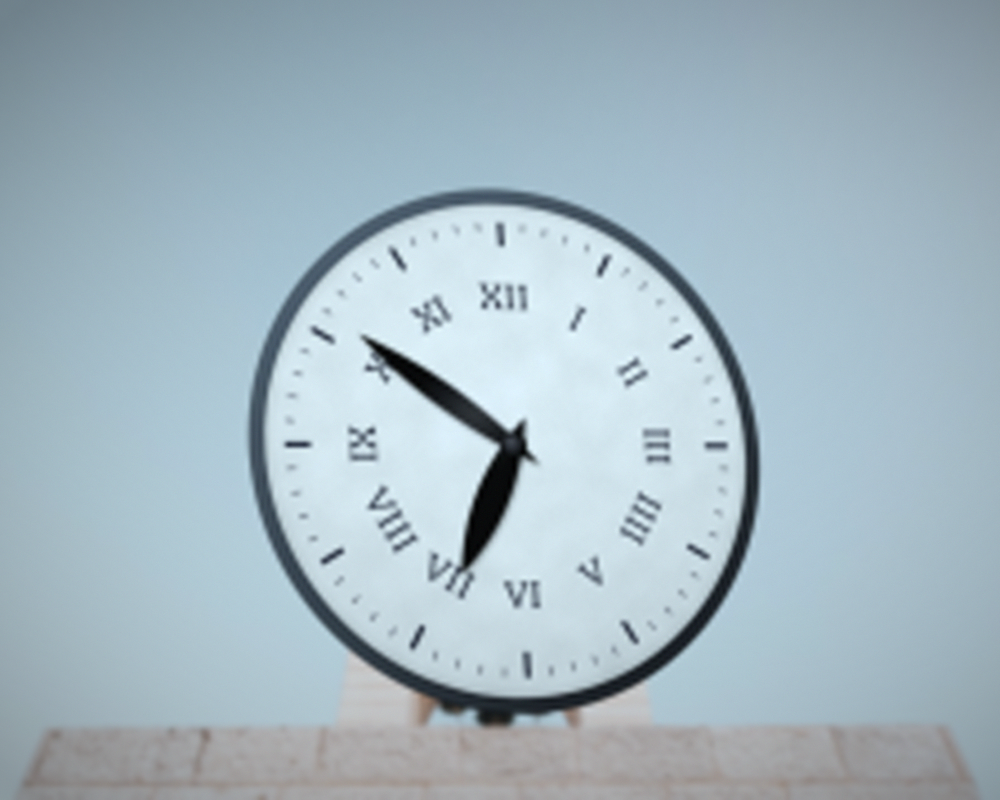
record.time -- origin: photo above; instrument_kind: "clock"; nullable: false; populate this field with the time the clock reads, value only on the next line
6:51
